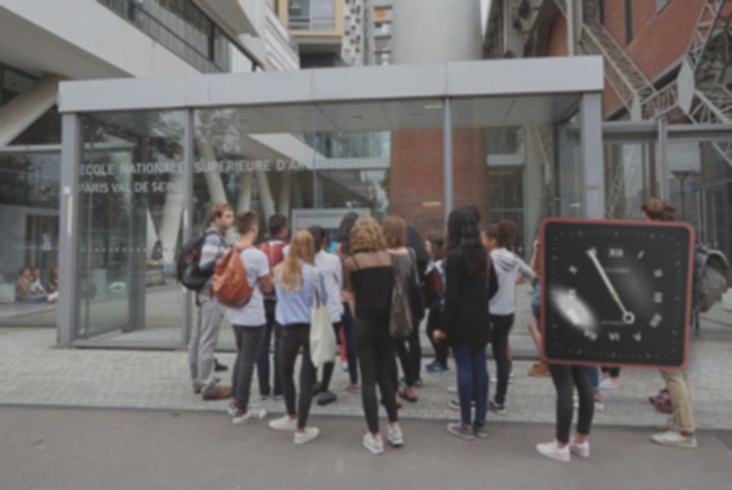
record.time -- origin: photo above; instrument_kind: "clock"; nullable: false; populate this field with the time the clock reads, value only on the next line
4:55
